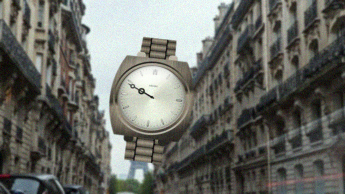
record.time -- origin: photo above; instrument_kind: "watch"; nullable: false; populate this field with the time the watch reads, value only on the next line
9:49
